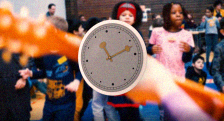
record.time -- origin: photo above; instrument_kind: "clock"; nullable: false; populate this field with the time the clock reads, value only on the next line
11:12
